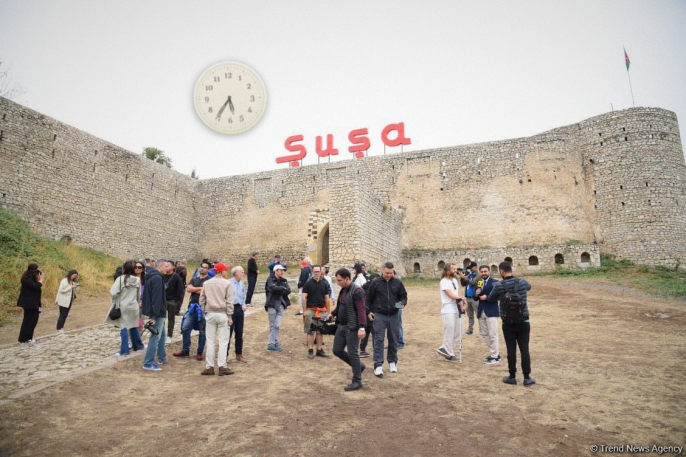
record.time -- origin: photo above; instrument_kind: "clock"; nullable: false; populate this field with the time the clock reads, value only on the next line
5:36
